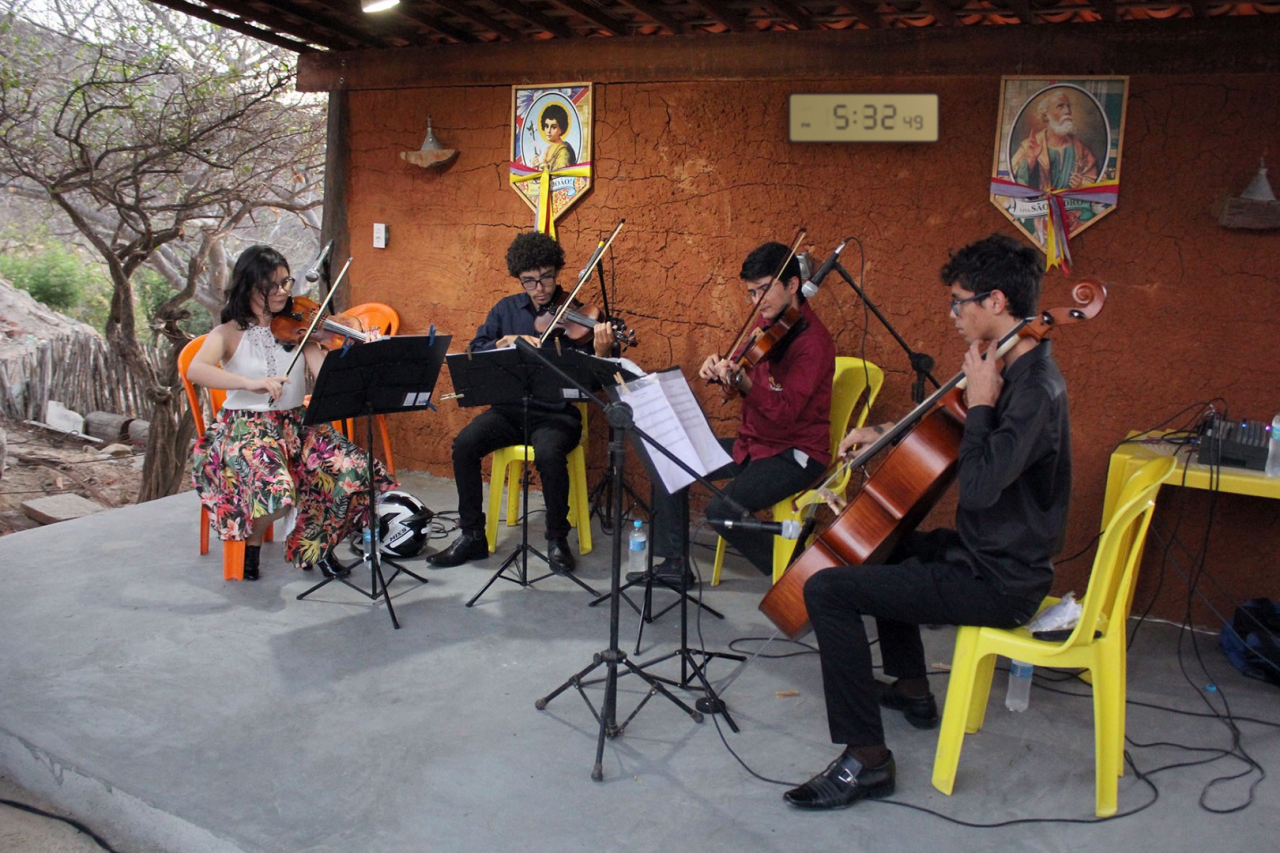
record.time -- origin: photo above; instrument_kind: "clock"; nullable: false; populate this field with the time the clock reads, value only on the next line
5:32:49
